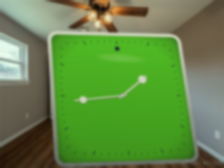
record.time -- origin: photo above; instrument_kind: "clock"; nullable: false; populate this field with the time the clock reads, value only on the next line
1:44
